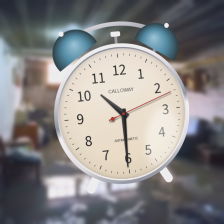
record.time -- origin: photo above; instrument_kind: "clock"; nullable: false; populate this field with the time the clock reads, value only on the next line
10:30:12
